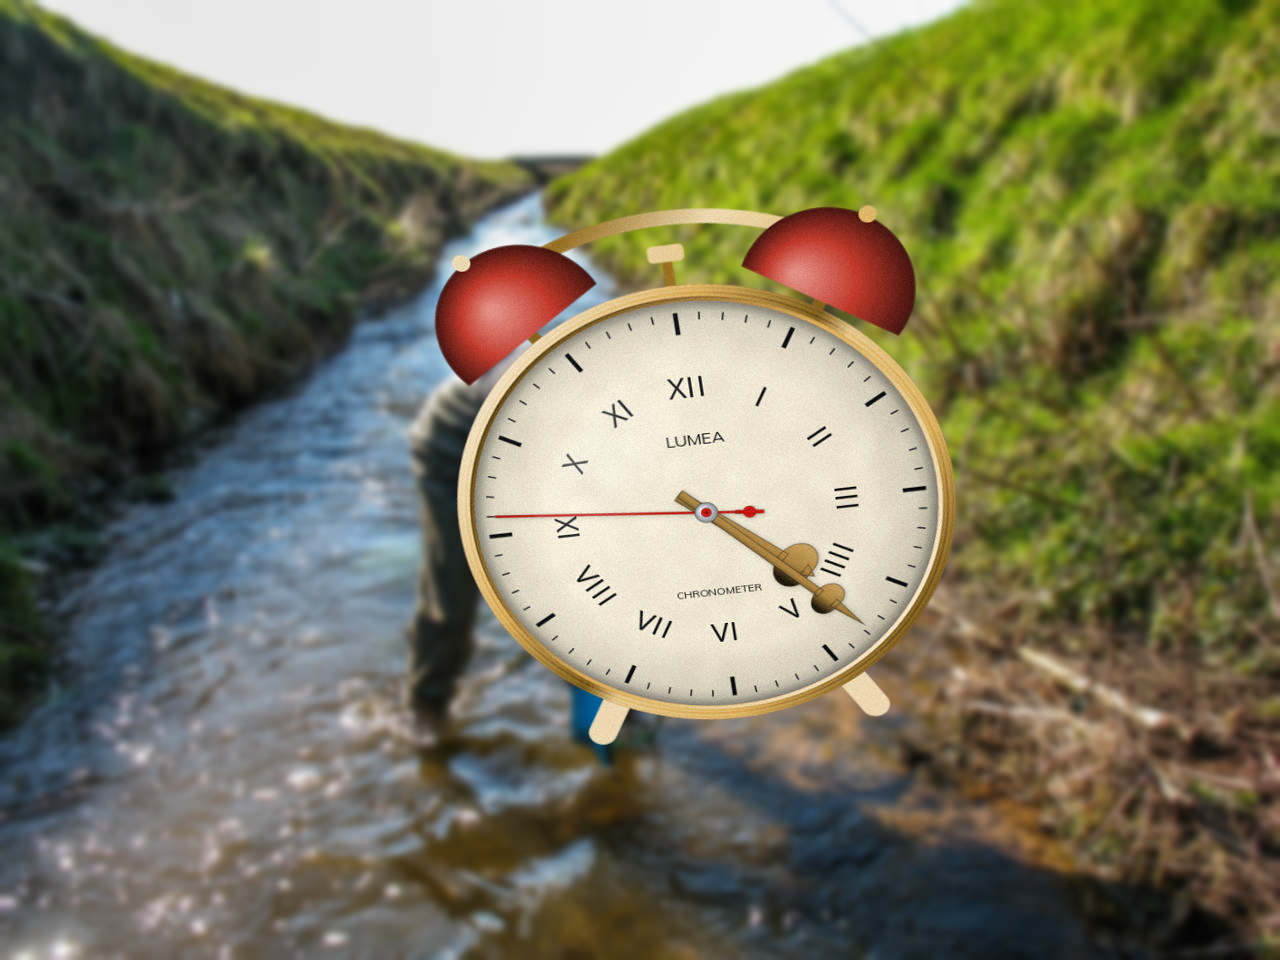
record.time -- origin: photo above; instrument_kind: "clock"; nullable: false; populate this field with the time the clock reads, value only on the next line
4:22:46
